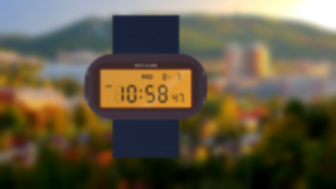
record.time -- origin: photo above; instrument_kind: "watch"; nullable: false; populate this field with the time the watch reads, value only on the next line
10:58
